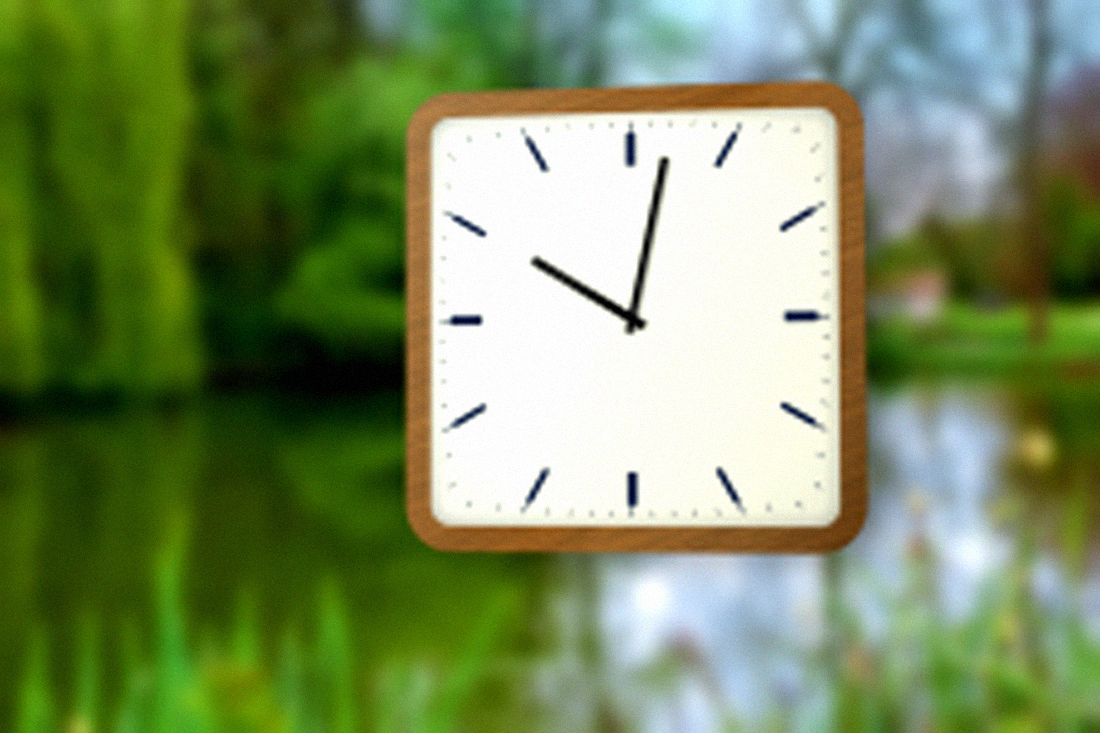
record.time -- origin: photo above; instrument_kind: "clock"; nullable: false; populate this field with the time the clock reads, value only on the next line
10:02
